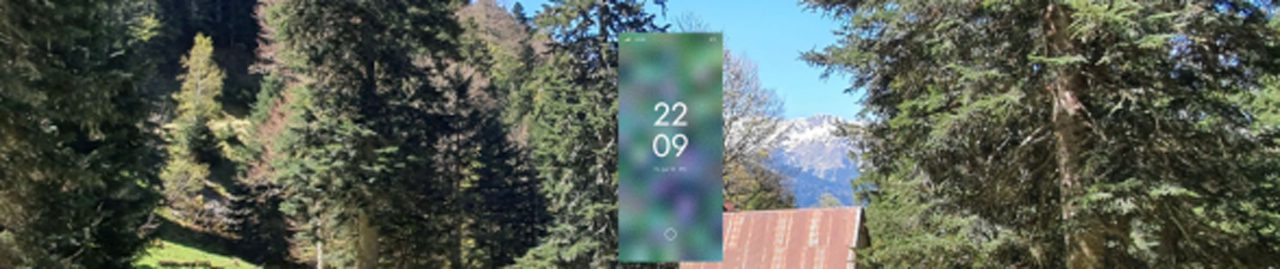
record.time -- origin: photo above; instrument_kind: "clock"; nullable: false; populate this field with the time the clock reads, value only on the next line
22:09
